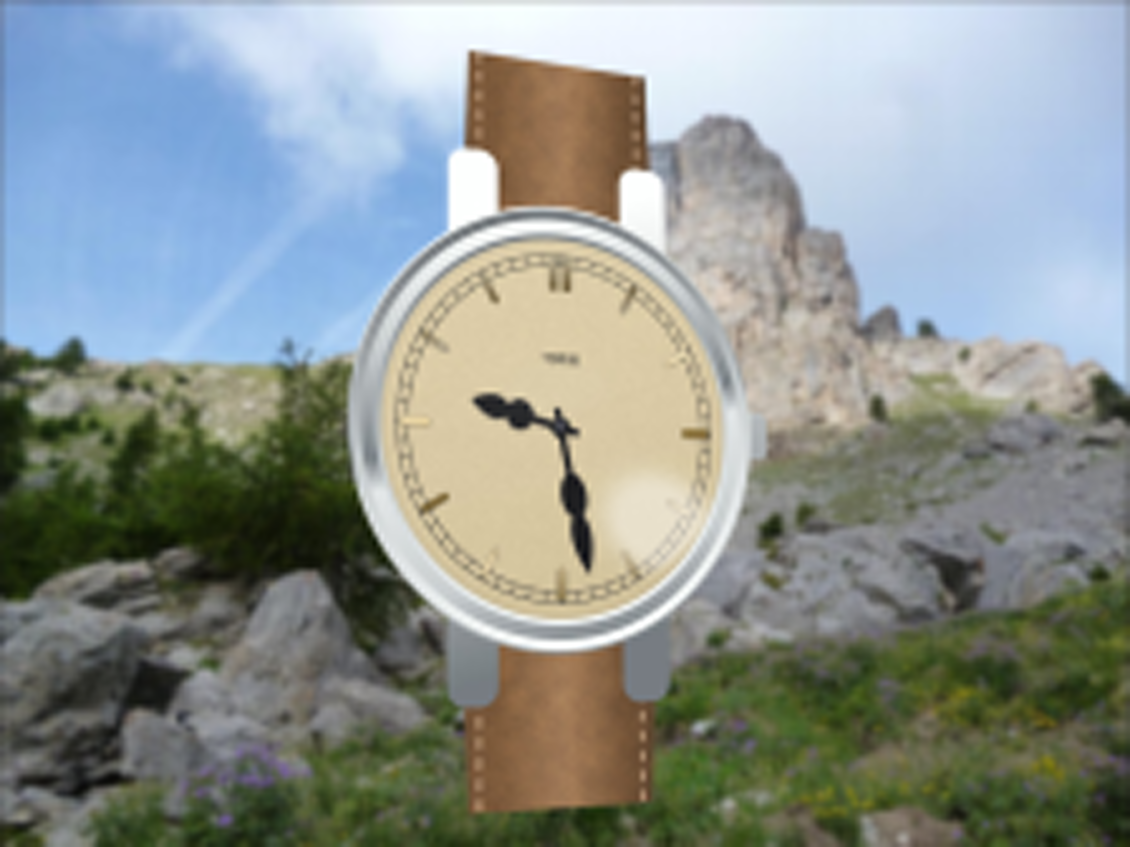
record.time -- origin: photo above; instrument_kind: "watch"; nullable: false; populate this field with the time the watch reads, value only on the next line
9:28
